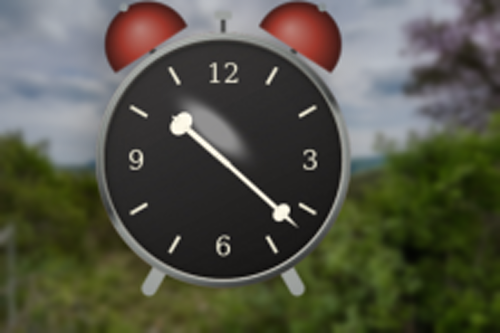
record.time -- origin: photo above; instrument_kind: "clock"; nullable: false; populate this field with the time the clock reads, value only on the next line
10:22
